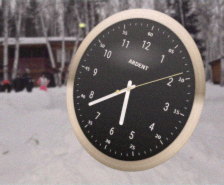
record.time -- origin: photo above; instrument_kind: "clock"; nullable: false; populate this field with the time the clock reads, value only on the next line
5:38:09
